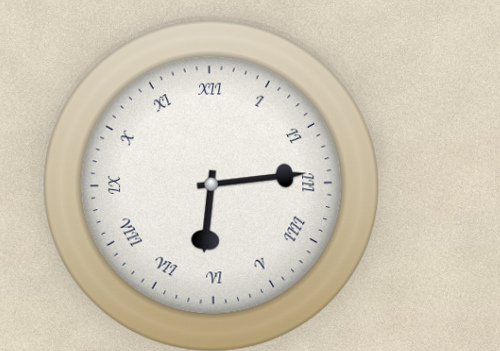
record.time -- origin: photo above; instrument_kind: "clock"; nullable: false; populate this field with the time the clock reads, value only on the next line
6:14
